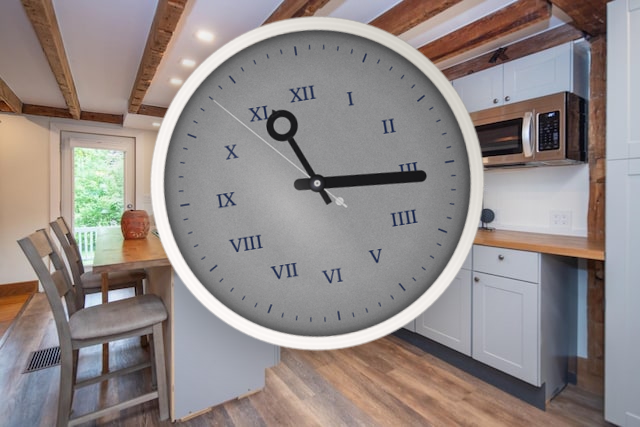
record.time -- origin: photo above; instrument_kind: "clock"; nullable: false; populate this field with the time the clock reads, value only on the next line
11:15:53
